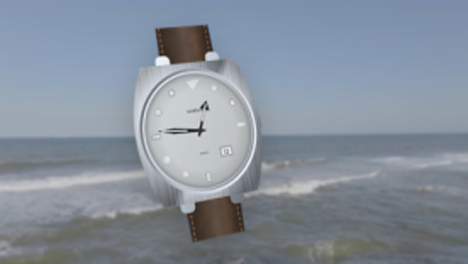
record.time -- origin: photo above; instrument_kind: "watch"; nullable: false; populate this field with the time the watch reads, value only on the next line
12:46
